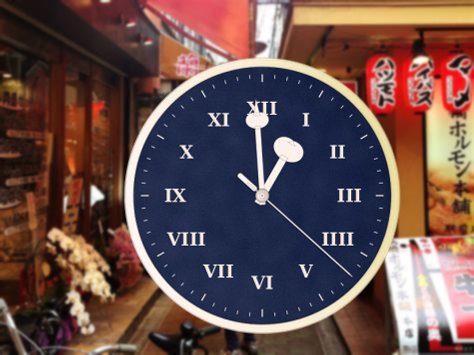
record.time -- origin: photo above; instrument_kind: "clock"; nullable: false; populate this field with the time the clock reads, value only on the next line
12:59:22
